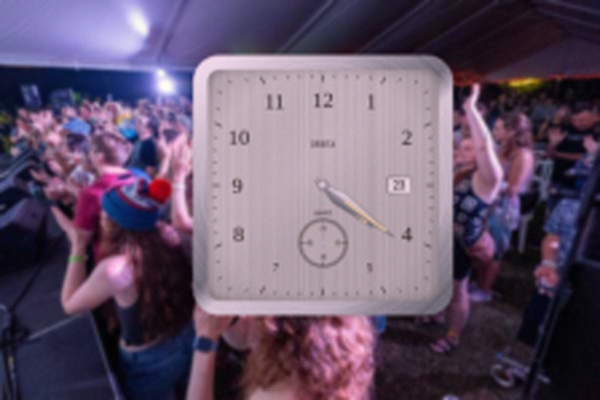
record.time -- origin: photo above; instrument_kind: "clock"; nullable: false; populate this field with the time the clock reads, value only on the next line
4:21
